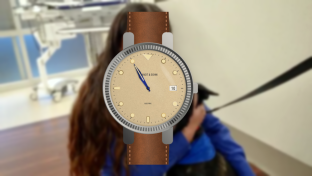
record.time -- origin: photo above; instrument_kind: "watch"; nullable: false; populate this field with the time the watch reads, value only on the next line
10:55
